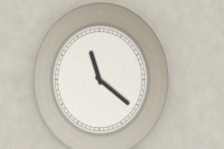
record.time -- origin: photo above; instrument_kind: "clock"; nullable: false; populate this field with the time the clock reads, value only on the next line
11:21
